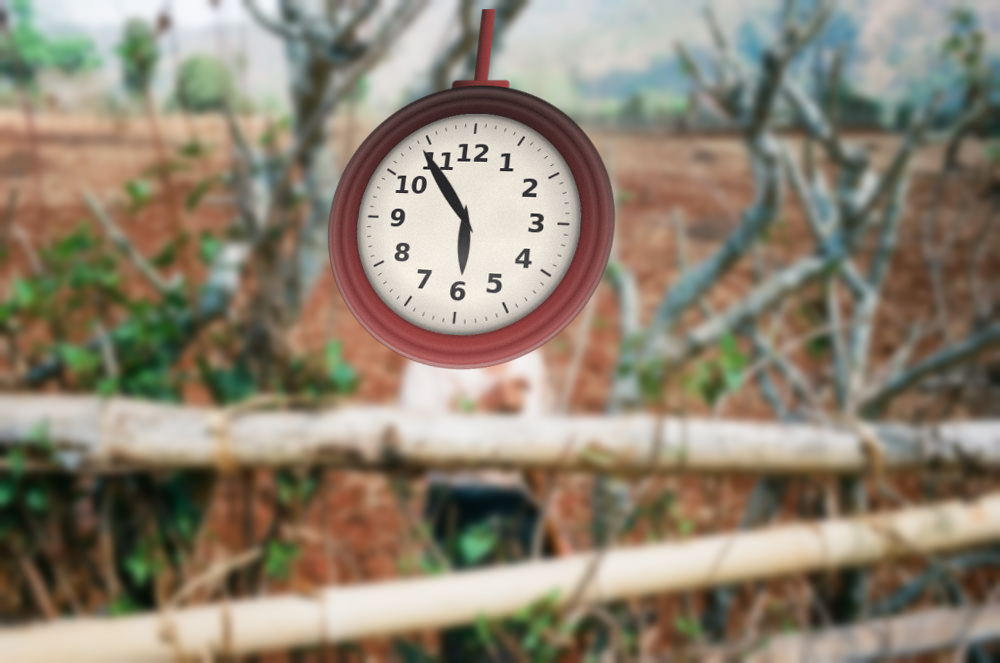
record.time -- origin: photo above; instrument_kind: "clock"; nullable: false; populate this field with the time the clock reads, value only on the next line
5:54
